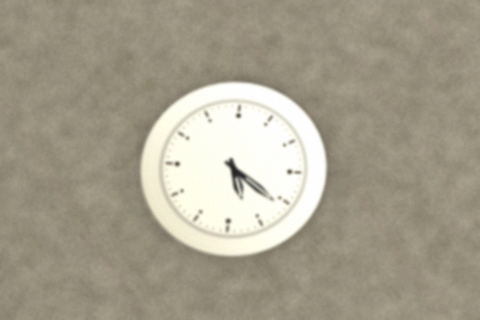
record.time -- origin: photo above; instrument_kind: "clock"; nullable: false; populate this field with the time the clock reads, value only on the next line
5:21
